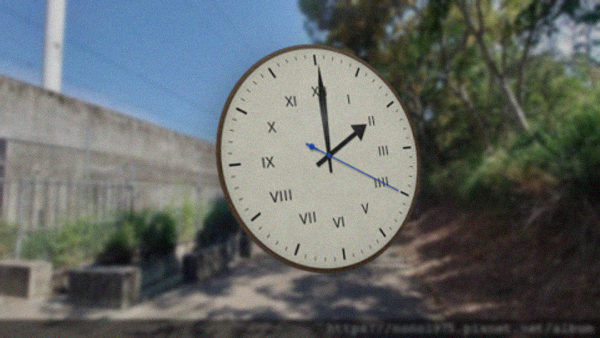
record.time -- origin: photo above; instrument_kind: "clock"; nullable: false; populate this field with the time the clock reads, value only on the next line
2:00:20
